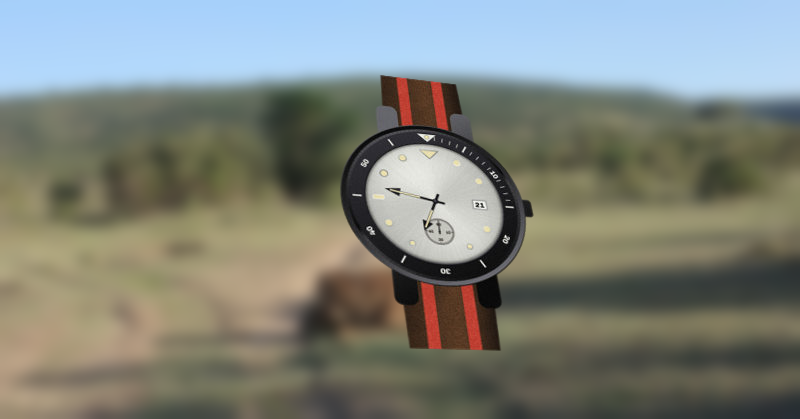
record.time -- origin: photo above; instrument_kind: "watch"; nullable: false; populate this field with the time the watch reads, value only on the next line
6:47
